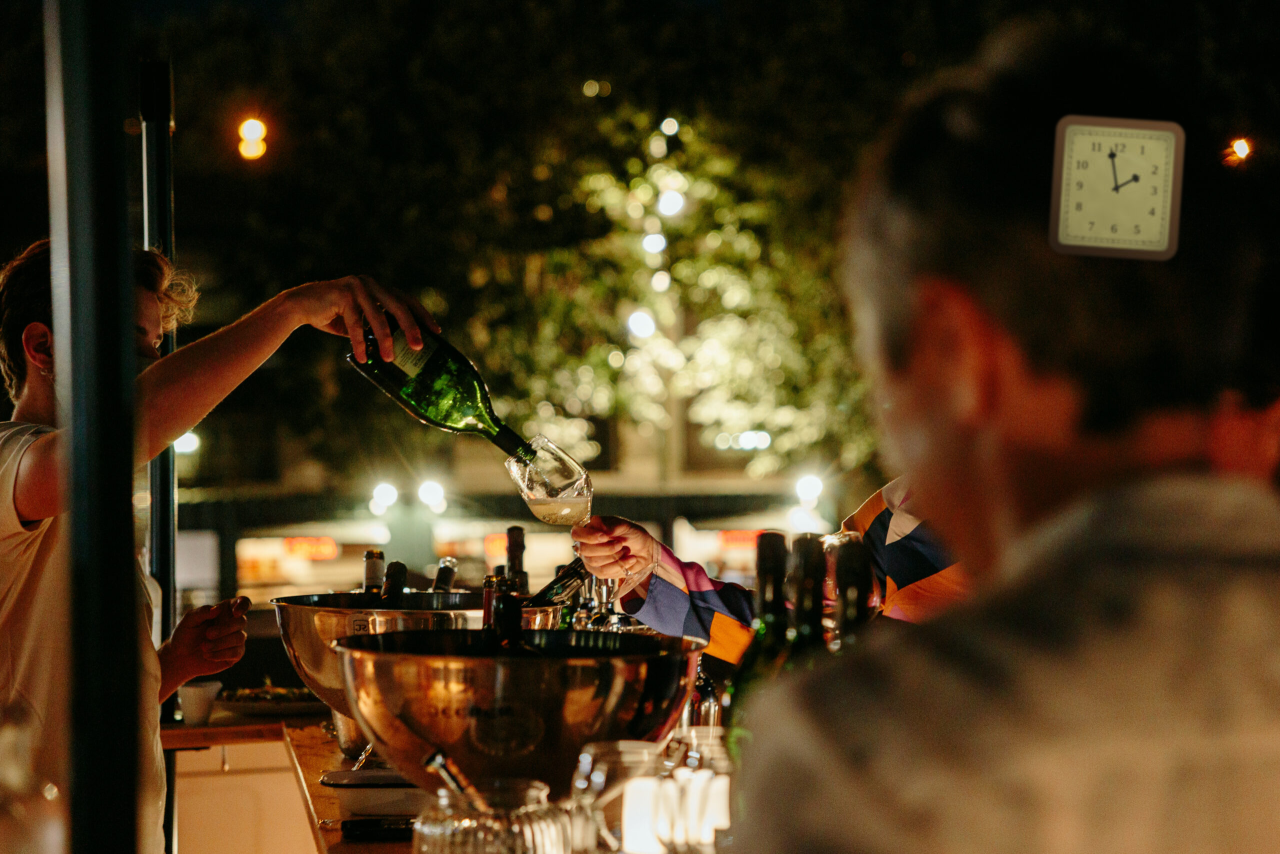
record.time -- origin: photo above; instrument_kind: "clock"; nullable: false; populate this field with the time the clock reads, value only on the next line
1:58
